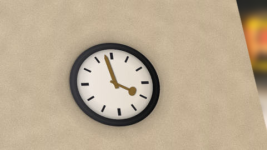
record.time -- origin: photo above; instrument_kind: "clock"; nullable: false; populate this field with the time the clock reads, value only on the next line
3:58
